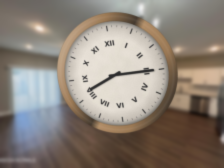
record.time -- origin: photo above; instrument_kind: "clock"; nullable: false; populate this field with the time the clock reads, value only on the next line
8:15
